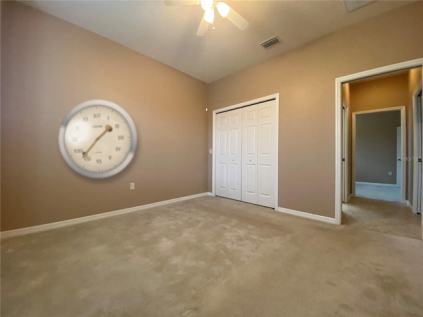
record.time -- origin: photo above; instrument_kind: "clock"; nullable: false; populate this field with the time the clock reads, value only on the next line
1:37
